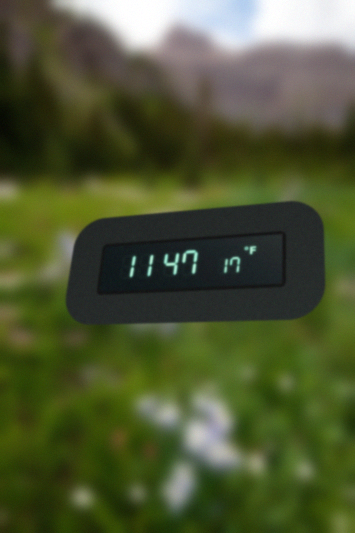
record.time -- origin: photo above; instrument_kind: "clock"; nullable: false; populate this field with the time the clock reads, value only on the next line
11:47
